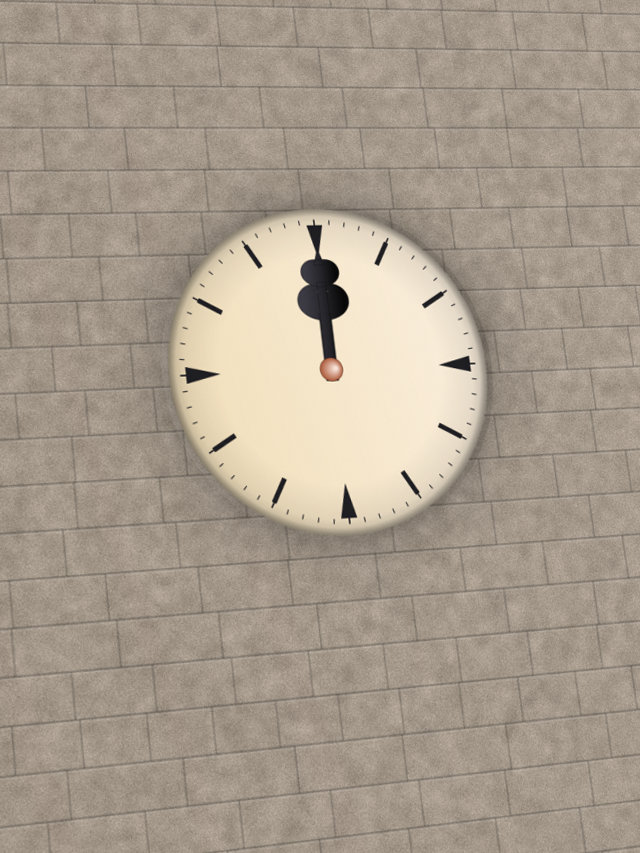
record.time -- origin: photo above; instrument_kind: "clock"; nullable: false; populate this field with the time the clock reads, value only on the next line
12:00
